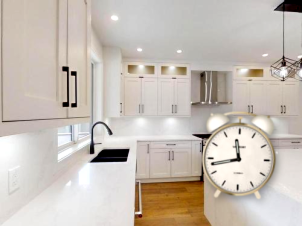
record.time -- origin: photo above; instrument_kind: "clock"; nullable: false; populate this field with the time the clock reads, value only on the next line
11:43
